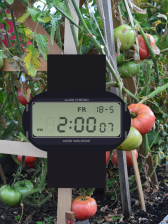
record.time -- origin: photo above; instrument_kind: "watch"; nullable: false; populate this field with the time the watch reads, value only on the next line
2:00:07
